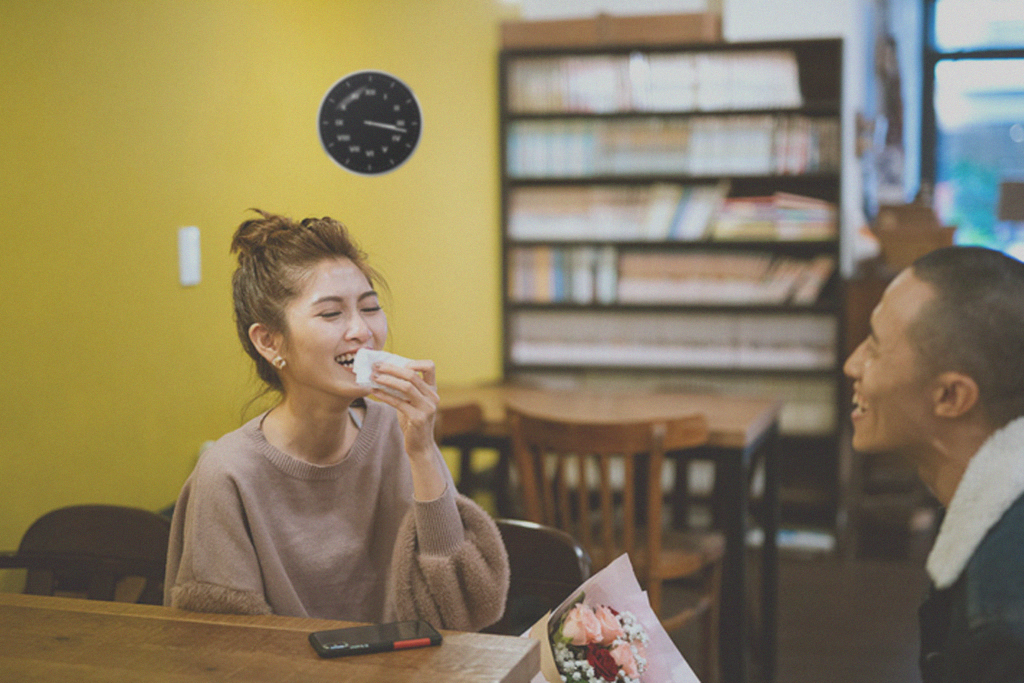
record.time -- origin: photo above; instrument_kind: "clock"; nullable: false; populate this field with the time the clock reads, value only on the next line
3:17
